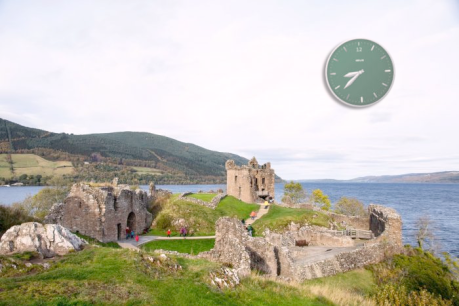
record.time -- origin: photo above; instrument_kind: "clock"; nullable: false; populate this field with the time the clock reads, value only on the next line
8:38
